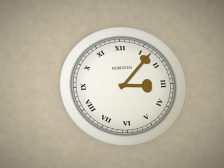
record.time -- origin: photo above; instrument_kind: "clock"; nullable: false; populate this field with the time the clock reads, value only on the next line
3:07
